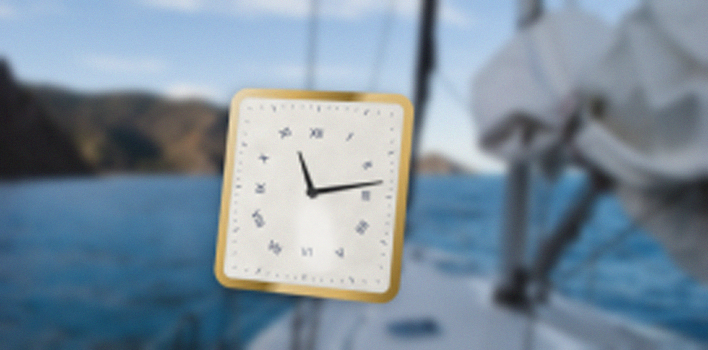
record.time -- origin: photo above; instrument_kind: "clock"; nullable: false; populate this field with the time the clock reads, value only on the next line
11:13
